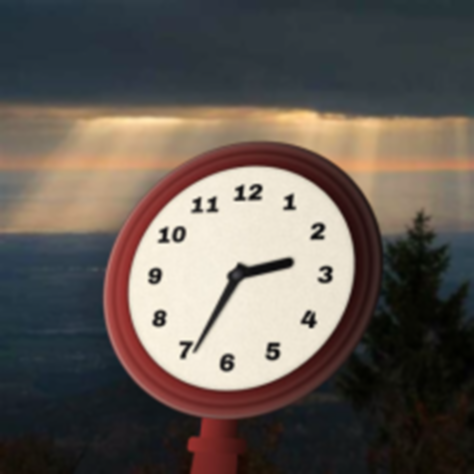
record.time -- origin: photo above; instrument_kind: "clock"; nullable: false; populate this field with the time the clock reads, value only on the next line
2:34
